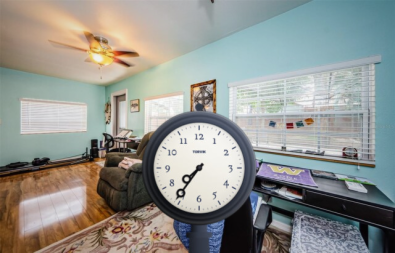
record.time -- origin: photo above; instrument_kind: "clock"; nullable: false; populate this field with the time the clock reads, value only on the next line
7:36
